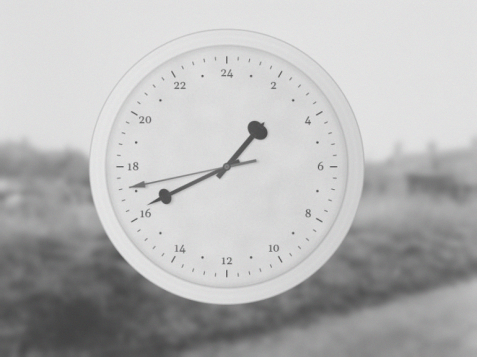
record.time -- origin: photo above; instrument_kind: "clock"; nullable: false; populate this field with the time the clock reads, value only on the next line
2:40:43
